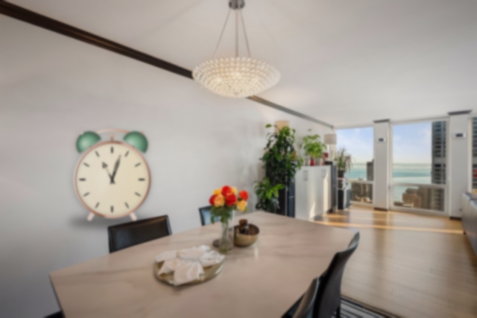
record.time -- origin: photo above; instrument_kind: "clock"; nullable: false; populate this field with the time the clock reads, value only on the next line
11:03
